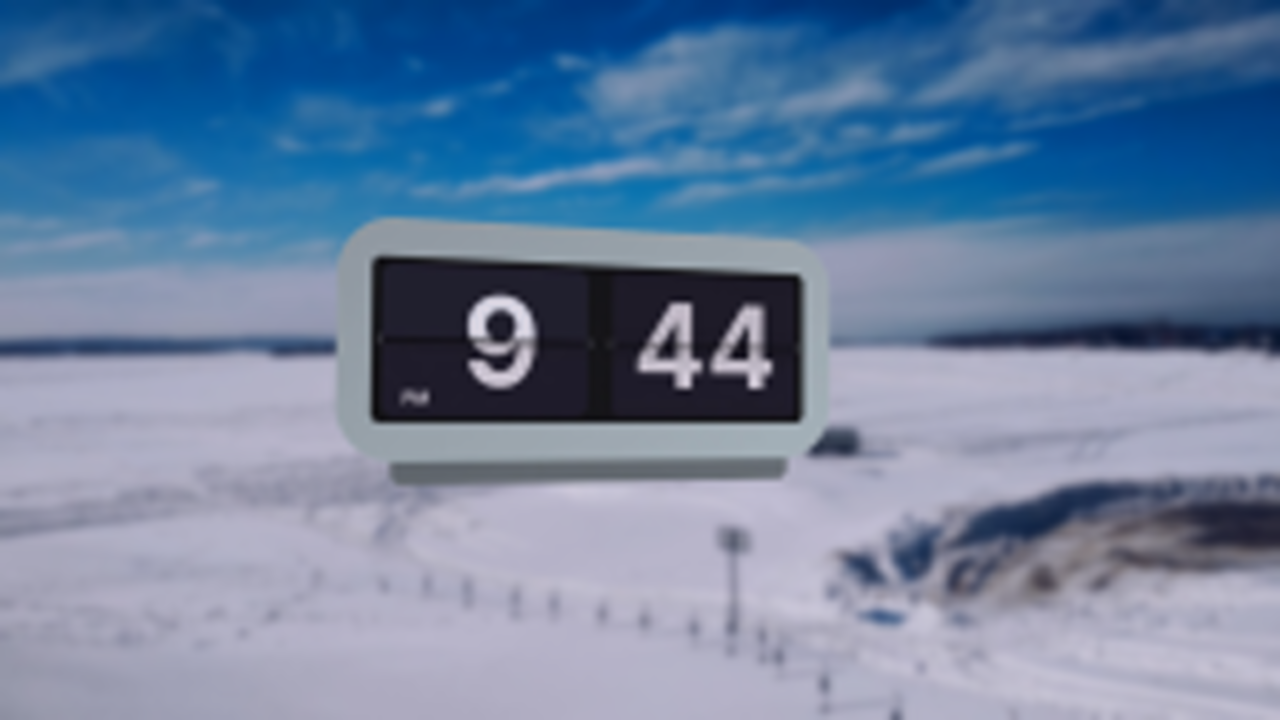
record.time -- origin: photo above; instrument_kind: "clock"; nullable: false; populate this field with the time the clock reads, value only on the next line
9:44
